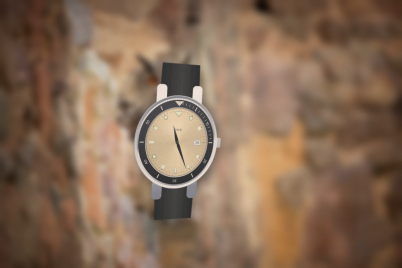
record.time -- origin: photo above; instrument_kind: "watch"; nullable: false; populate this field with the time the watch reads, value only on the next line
11:26
